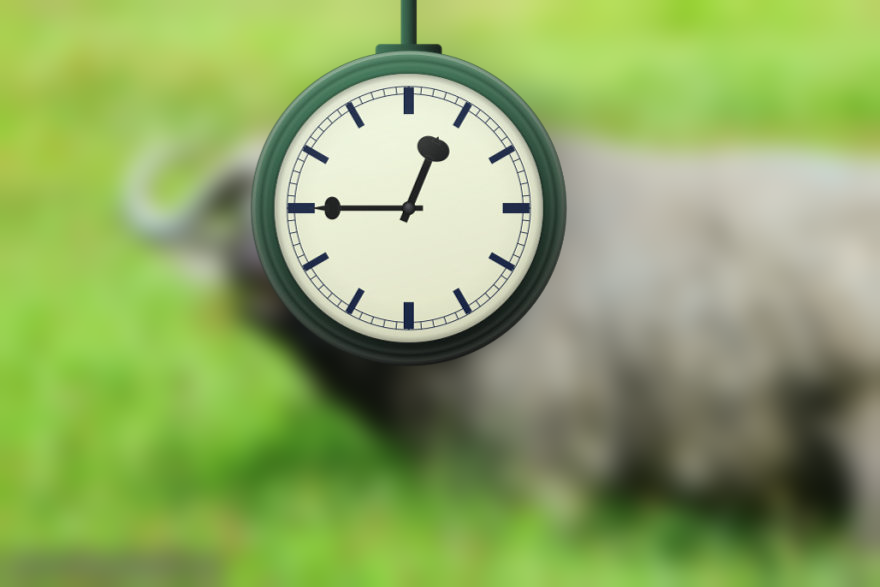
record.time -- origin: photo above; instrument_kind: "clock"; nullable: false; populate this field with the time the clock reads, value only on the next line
12:45
